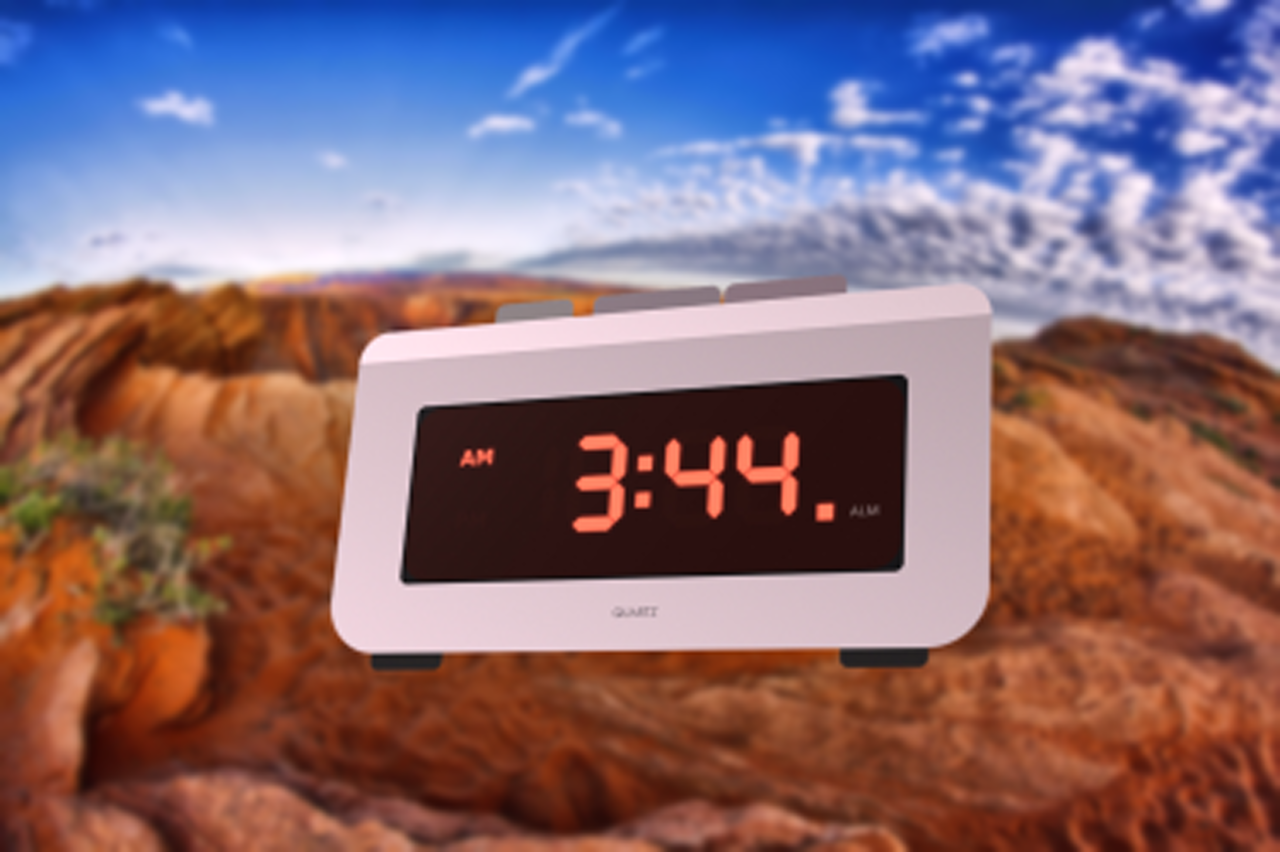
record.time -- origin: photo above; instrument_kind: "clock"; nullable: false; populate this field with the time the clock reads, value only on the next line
3:44
